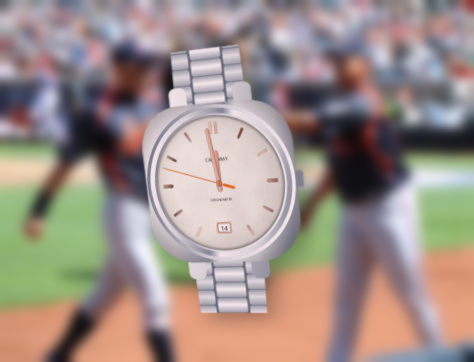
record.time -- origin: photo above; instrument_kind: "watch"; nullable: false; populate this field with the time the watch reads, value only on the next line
11:58:48
